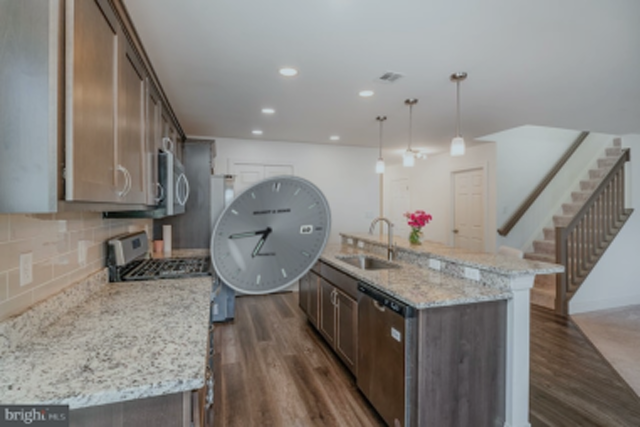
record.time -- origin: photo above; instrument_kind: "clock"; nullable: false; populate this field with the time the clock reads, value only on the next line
6:44
